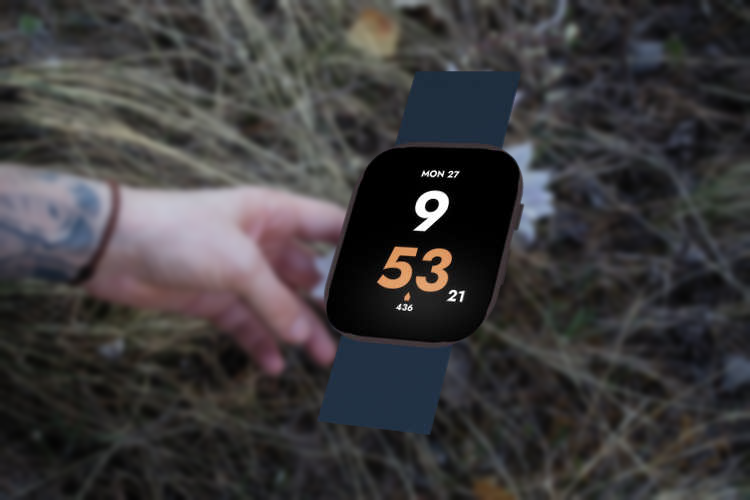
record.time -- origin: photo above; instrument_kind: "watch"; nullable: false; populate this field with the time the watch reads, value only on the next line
9:53:21
